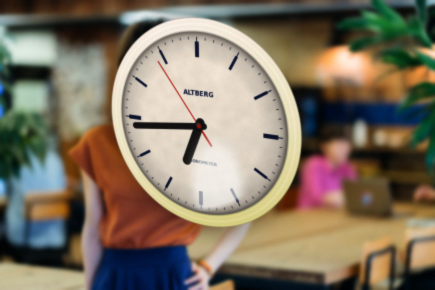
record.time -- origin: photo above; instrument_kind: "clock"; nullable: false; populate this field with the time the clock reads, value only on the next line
6:43:54
